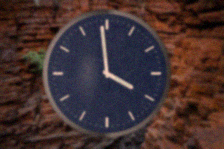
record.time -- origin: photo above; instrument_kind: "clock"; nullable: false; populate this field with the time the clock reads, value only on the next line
3:59
